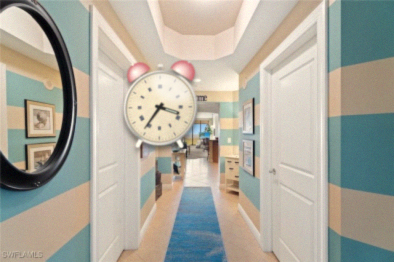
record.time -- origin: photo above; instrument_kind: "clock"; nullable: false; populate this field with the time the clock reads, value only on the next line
3:36
